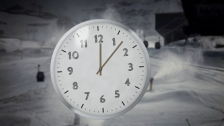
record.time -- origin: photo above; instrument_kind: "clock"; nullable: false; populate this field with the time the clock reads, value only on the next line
12:07
